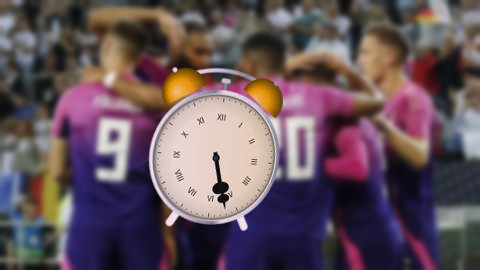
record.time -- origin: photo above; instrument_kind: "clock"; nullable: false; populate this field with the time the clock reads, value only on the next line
5:27
